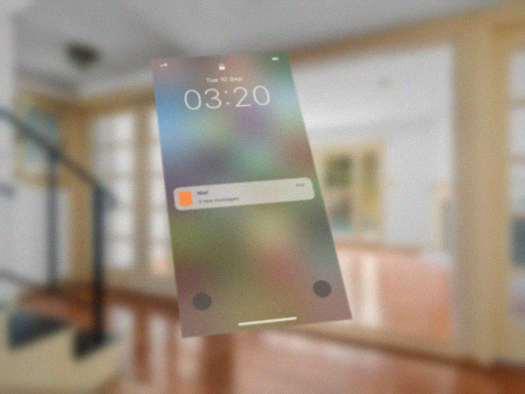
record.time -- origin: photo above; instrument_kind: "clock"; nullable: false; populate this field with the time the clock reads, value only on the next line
3:20
